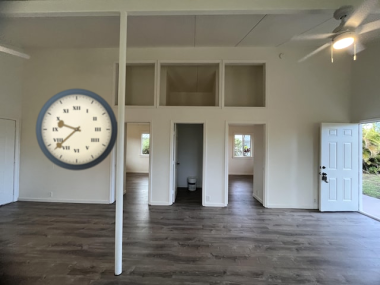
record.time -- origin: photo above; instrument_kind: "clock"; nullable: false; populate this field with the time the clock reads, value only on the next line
9:38
